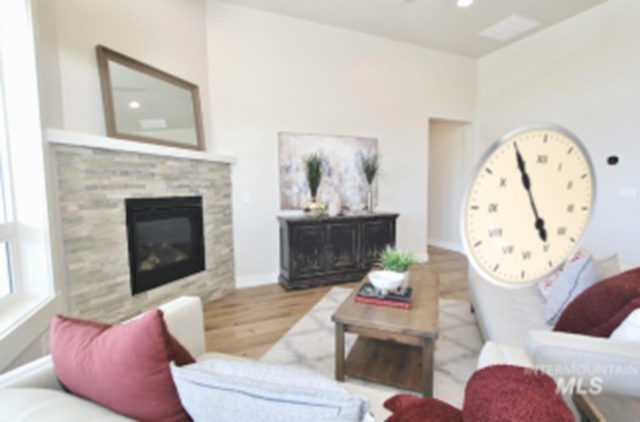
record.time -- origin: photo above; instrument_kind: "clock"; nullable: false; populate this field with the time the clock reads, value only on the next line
4:55
